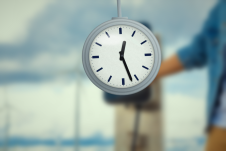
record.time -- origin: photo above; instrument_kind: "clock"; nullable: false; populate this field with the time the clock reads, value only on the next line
12:27
